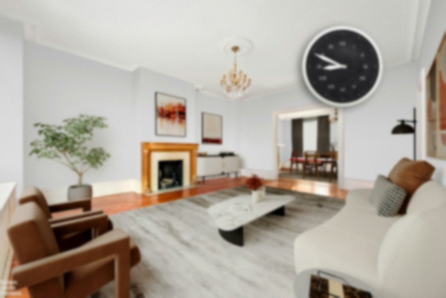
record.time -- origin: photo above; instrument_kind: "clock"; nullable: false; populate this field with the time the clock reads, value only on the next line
8:49
